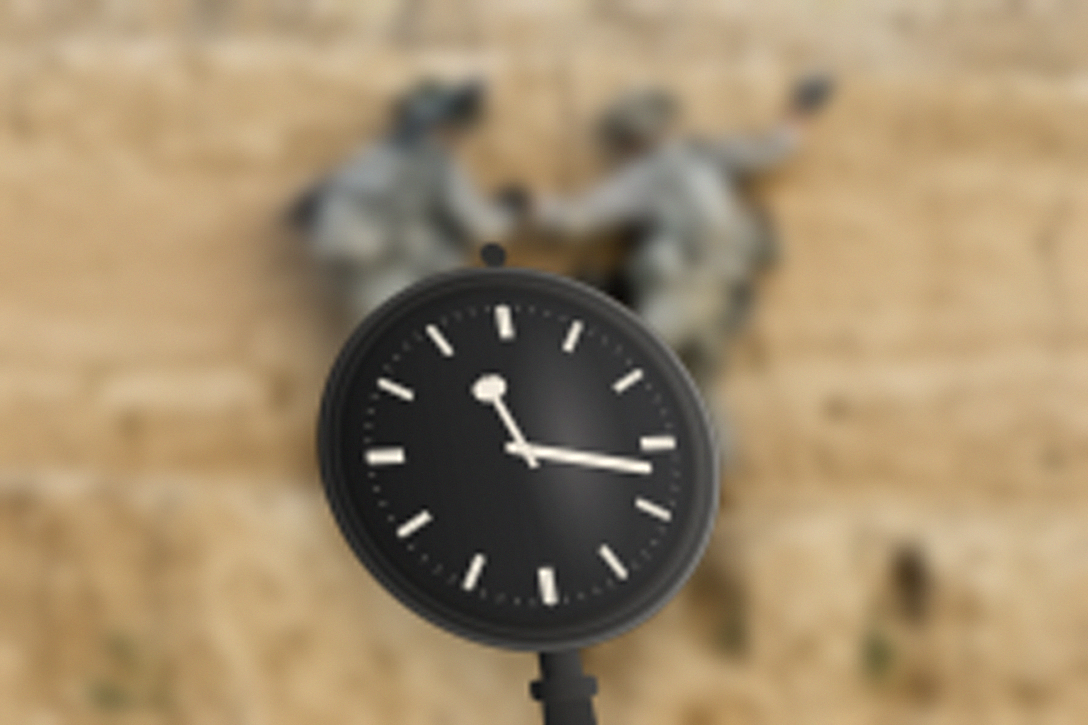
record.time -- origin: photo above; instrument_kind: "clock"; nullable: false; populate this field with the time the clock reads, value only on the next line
11:17
